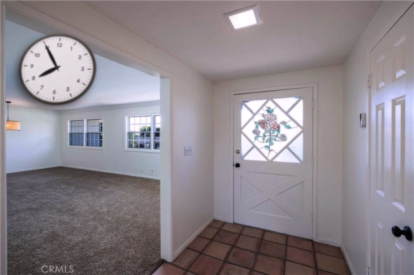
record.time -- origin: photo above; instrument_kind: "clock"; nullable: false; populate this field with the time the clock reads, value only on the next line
7:55
